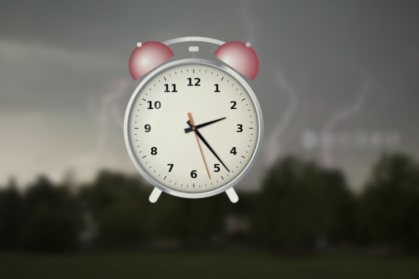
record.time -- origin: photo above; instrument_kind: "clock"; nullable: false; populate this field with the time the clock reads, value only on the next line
2:23:27
